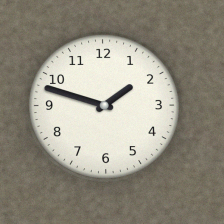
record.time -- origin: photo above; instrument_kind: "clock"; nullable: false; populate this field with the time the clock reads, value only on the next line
1:48
